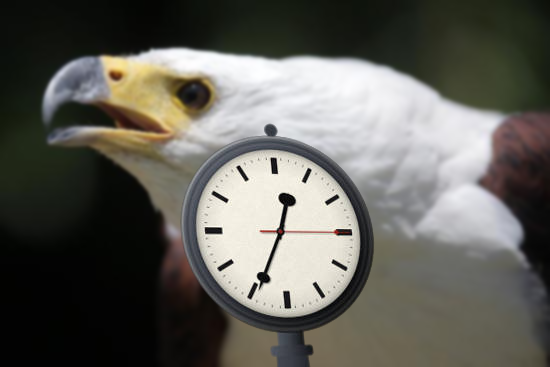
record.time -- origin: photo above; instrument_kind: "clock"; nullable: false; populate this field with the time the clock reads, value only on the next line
12:34:15
